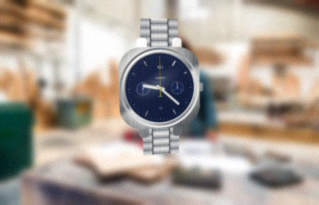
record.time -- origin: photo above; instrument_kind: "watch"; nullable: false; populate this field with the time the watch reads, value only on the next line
9:22
